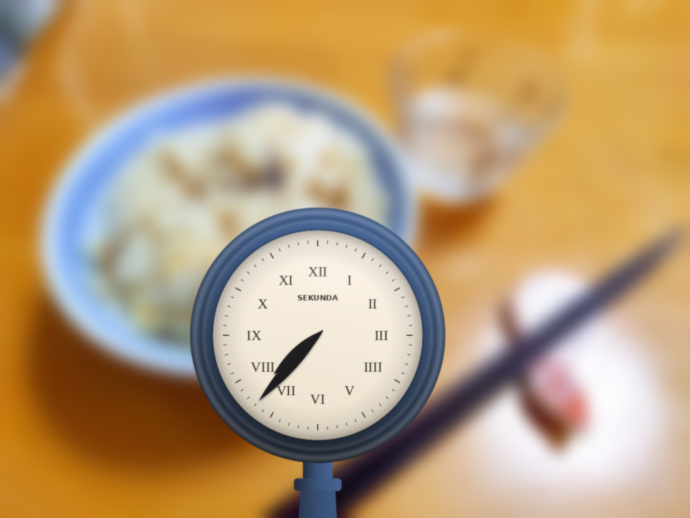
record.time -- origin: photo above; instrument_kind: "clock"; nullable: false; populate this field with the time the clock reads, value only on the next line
7:37
